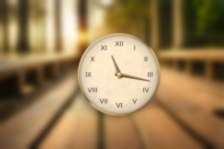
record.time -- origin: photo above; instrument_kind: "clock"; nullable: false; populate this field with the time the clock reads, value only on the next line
11:17
